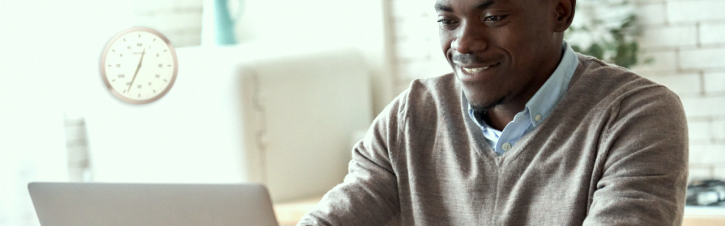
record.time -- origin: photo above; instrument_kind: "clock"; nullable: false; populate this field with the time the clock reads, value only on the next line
12:34
